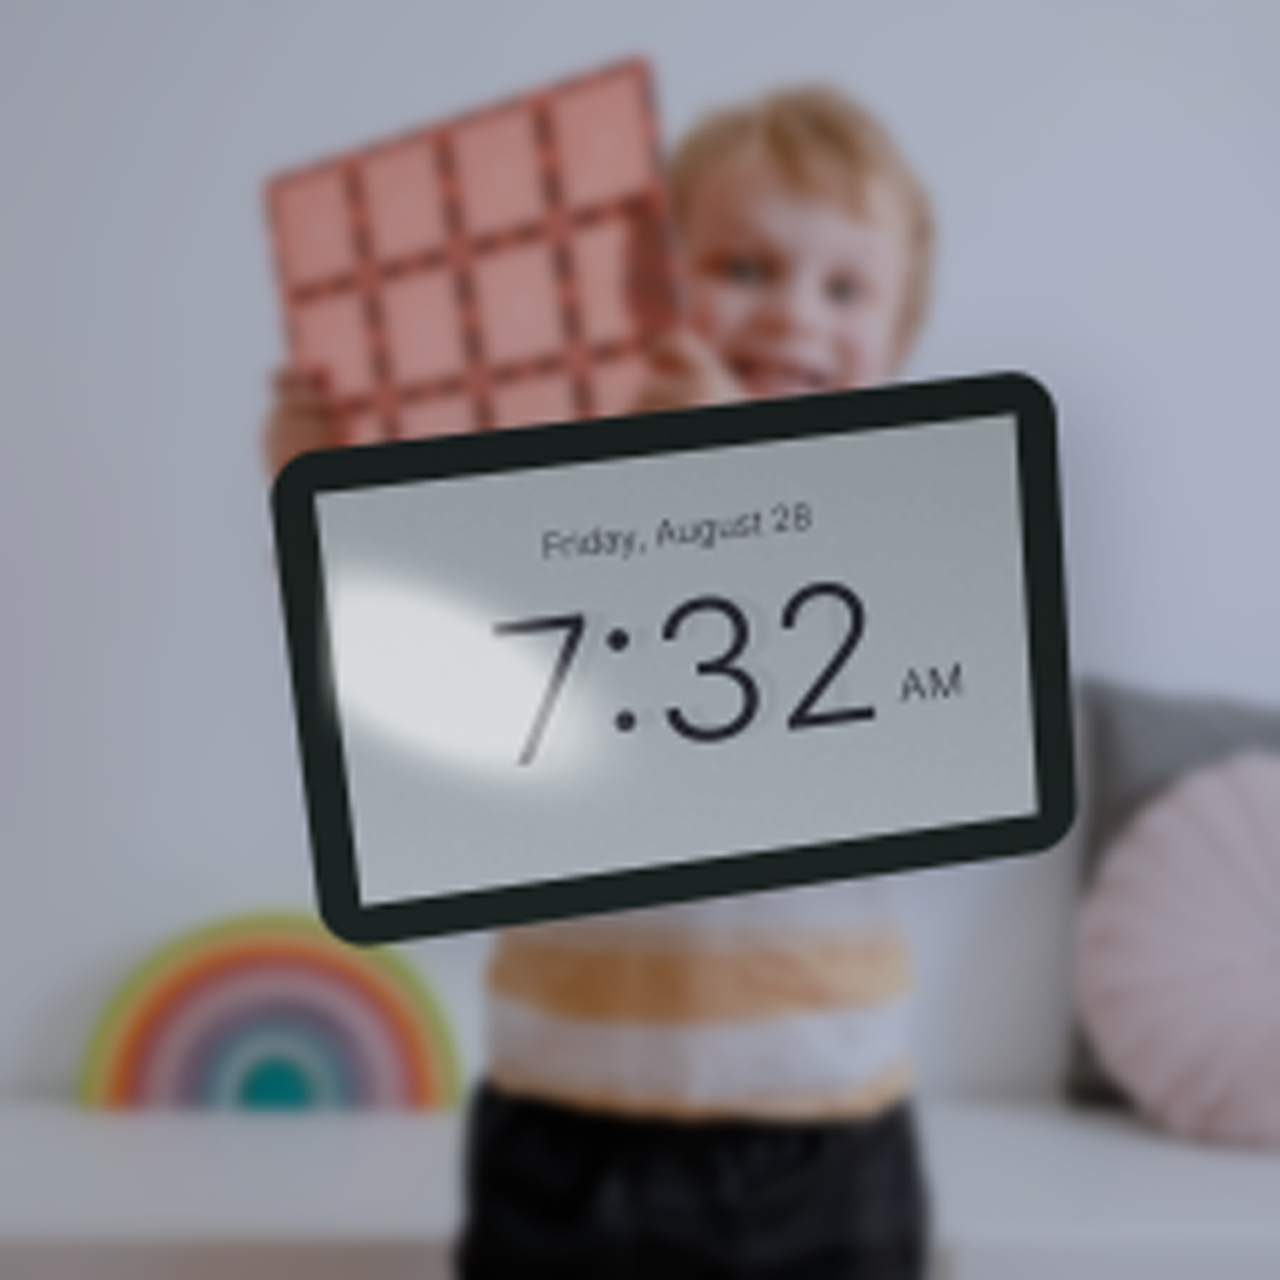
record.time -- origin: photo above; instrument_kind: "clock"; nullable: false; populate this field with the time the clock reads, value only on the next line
7:32
